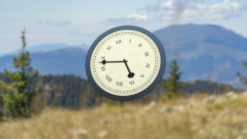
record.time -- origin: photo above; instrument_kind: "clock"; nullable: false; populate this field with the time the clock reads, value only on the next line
5:48
